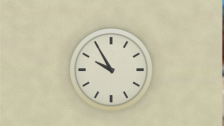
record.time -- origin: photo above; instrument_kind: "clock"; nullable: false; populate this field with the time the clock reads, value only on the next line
9:55
